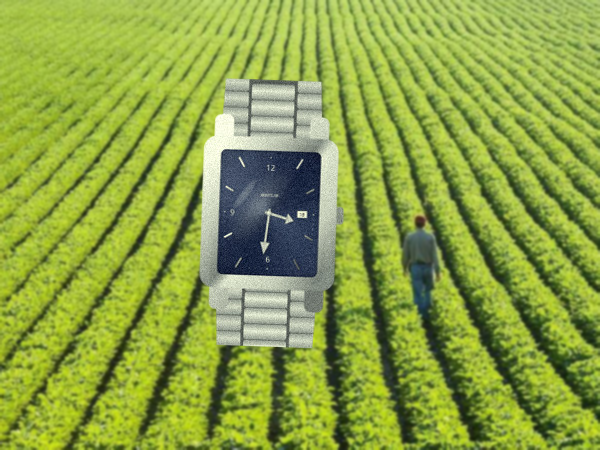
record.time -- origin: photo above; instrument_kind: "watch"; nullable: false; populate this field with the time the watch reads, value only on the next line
3:31
